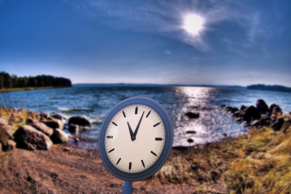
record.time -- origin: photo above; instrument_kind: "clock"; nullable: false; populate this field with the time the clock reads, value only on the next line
11:03
